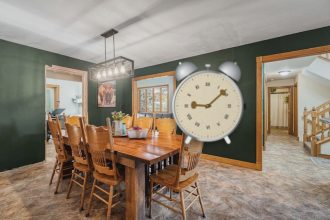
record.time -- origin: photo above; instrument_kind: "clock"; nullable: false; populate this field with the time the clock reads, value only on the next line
9:08
